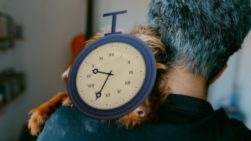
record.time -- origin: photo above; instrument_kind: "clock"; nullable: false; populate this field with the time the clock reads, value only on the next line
9:34
